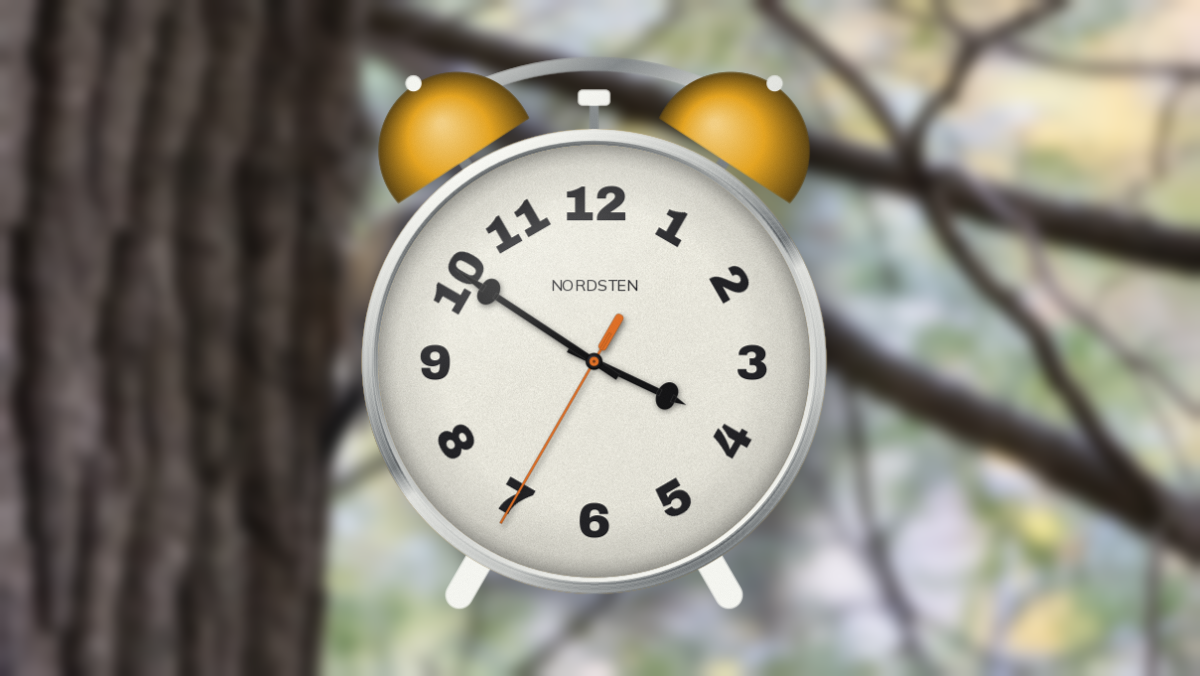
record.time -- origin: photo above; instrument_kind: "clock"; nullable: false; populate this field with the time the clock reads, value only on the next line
3:50:35
